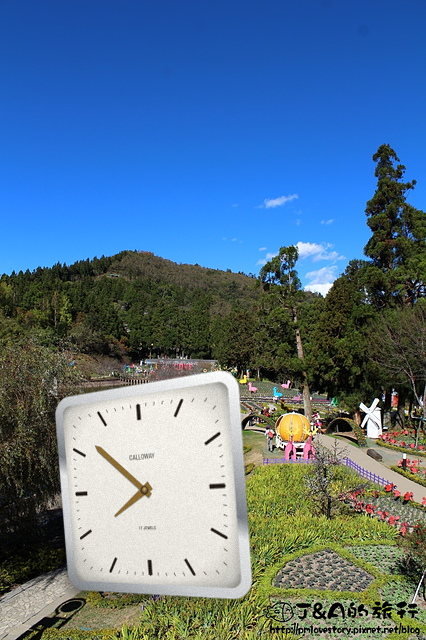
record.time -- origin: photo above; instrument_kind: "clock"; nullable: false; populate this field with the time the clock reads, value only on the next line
7:52
